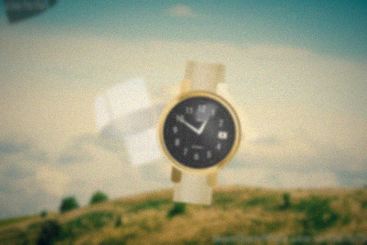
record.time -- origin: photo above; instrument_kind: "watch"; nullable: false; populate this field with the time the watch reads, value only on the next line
12:50
